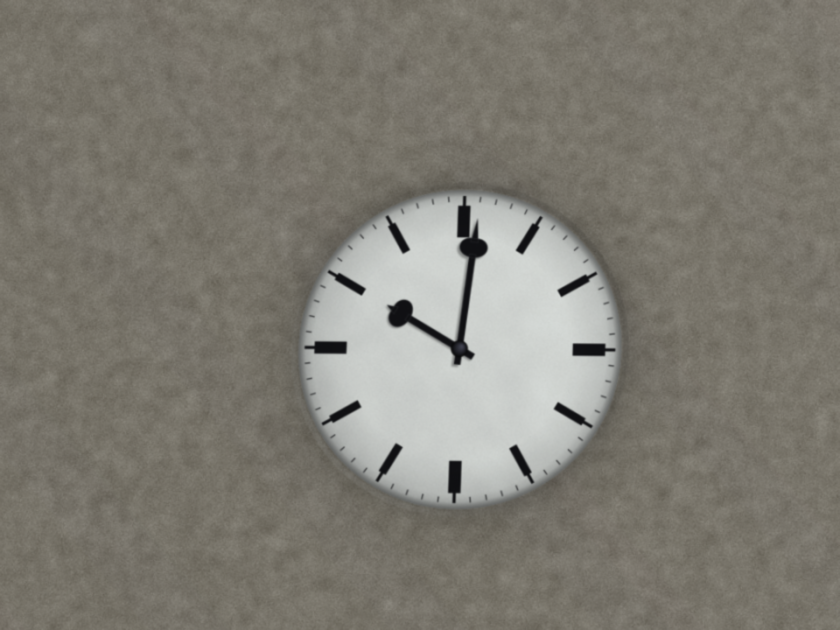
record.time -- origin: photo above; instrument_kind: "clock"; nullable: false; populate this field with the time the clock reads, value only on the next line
10:01
